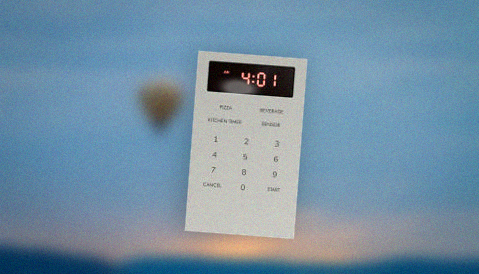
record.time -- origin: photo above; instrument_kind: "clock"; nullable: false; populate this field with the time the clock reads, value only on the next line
4:01
